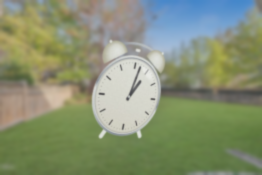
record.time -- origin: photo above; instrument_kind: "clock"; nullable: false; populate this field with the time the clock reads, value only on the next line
1:02
